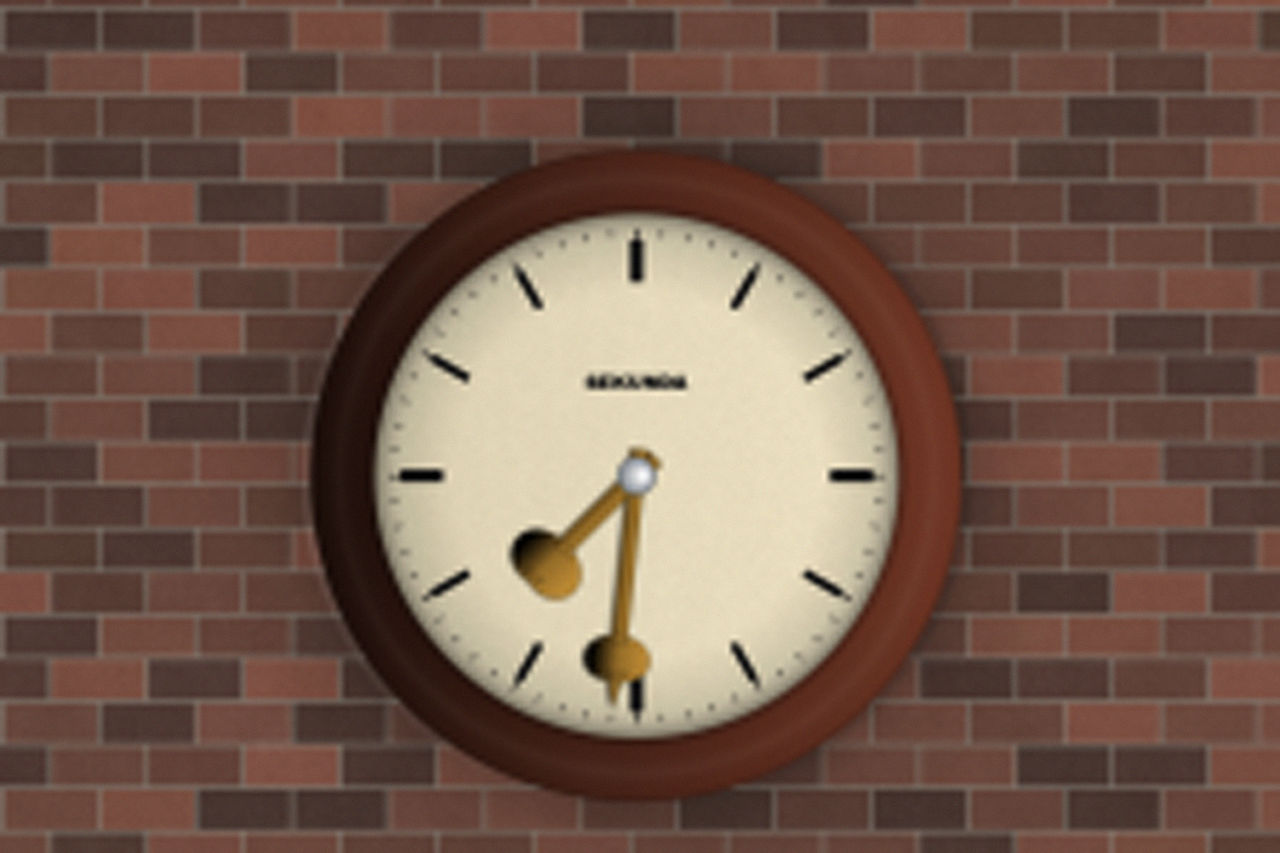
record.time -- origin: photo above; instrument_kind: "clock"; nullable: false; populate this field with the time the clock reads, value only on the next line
7:31
